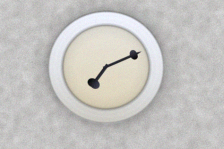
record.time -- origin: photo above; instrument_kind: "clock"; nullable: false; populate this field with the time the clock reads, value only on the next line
7:11
